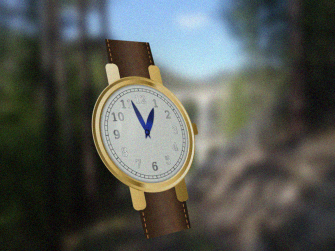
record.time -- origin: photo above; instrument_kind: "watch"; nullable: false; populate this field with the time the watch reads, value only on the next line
12:57
